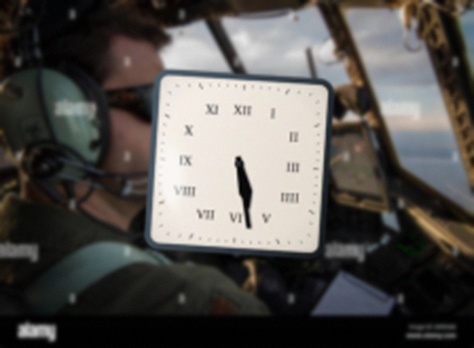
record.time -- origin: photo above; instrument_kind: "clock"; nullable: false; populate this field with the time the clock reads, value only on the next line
5:28
